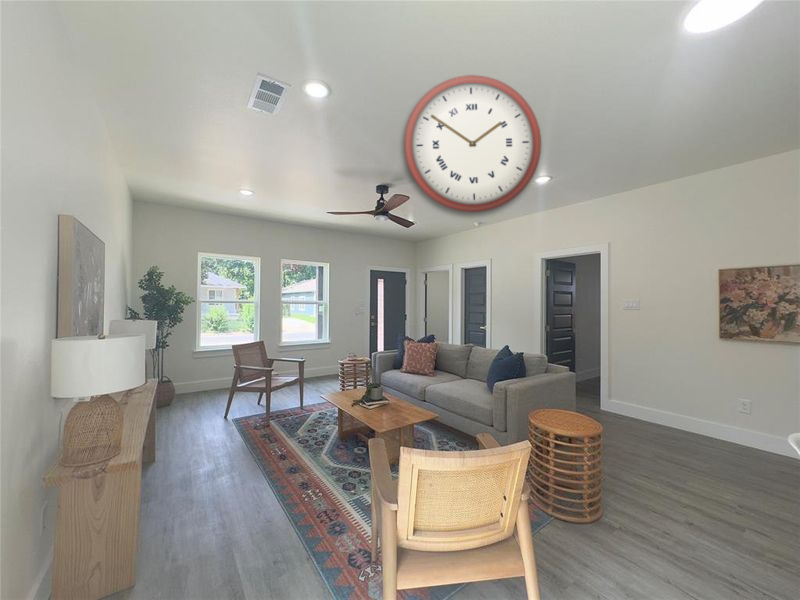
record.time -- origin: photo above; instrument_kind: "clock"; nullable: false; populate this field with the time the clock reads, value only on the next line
1:51
